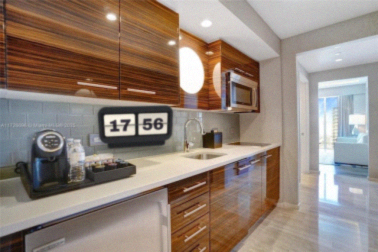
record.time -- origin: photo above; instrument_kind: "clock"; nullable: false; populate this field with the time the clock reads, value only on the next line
17:56
